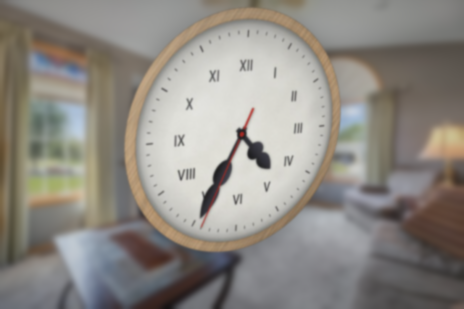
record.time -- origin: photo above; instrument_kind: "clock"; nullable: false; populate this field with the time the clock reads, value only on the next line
4:34:34
